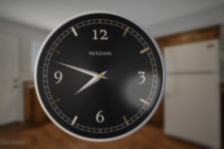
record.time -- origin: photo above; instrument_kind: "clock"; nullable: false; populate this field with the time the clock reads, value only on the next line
7:48
